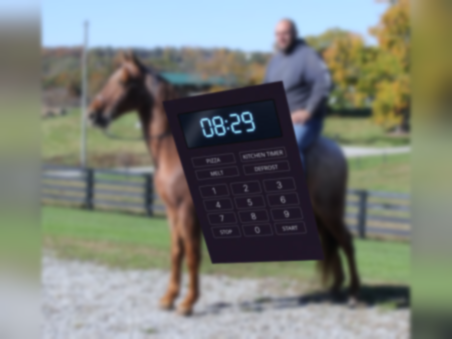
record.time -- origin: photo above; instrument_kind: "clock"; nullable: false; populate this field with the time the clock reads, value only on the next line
8:29
